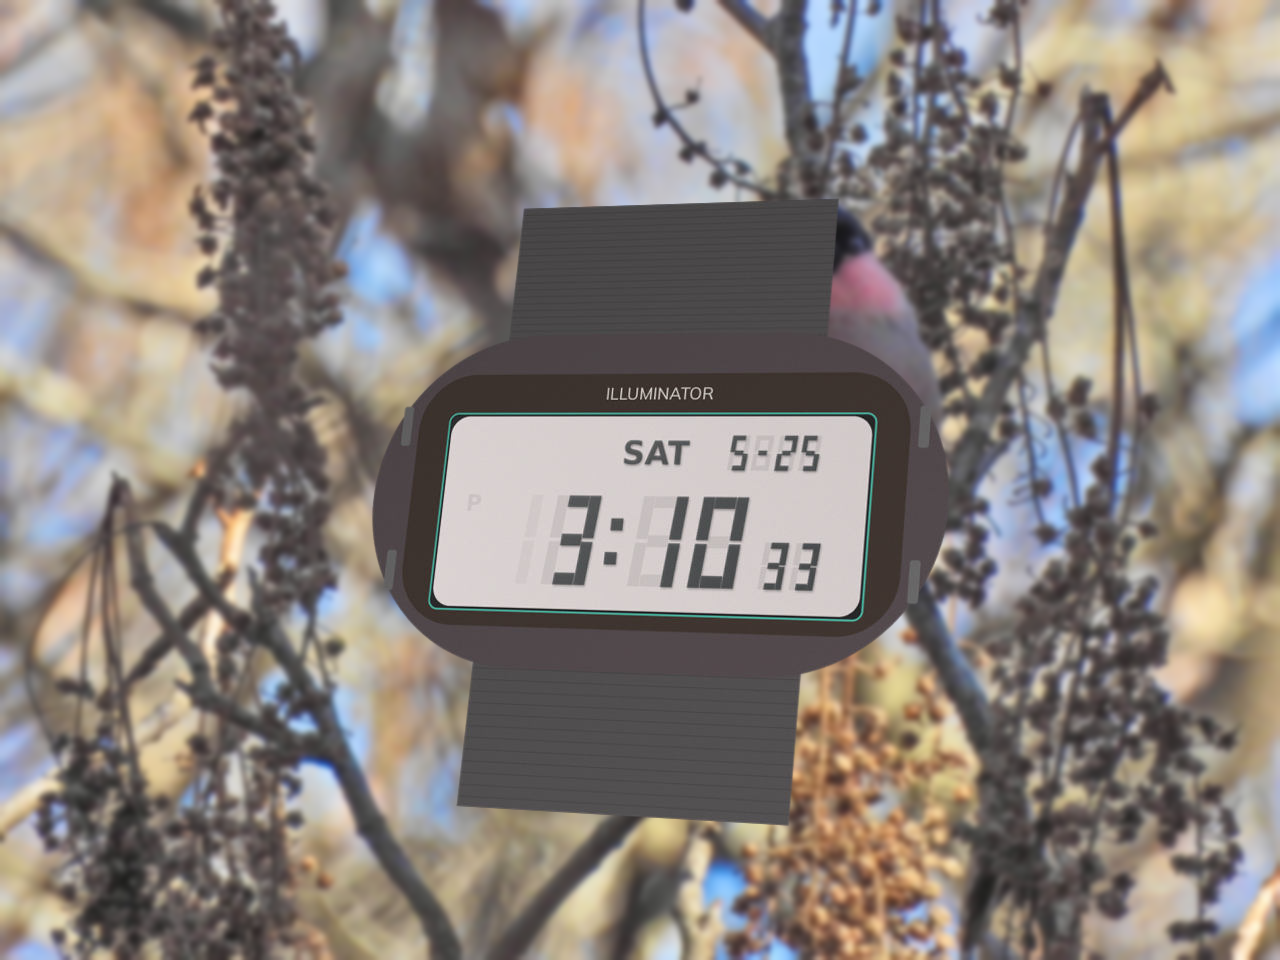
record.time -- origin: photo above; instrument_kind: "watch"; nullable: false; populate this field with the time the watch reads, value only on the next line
3:10:33
